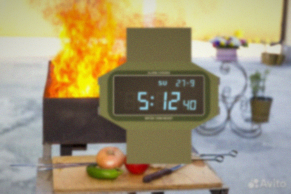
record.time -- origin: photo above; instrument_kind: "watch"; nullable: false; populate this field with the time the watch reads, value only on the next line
5:12
